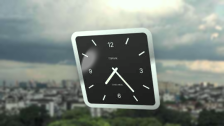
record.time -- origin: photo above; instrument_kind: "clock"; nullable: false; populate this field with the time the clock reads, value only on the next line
7:24
